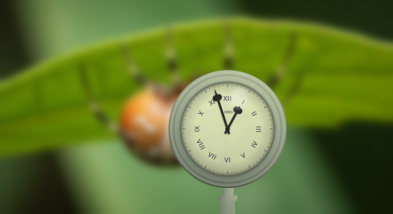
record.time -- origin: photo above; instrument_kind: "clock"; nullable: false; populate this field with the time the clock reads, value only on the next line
12:57
